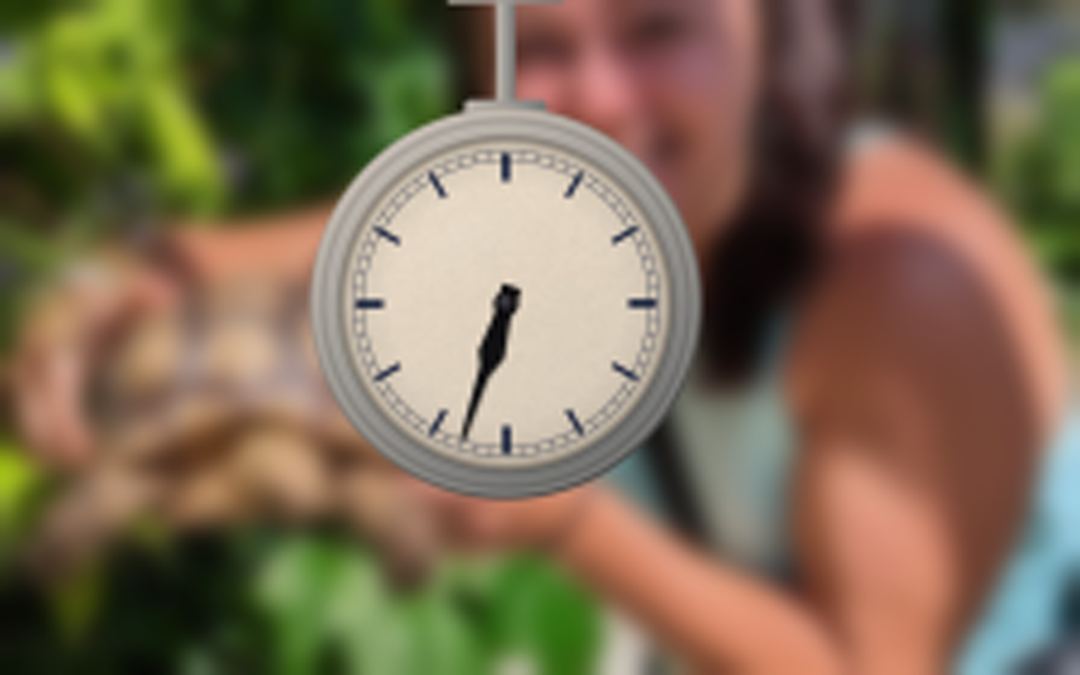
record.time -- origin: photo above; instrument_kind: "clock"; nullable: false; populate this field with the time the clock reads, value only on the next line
6:33
